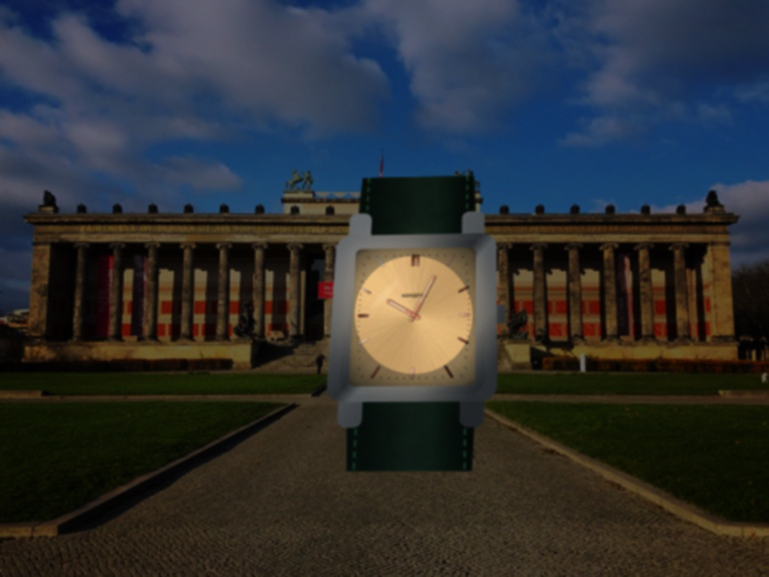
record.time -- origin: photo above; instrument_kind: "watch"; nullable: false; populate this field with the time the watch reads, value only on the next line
10:04
